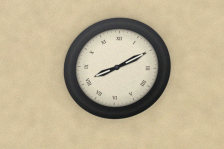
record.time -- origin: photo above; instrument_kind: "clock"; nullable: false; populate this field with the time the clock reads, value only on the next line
8:10
